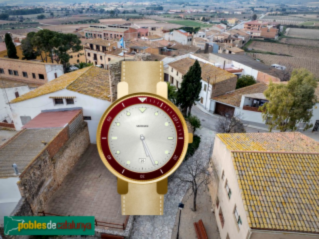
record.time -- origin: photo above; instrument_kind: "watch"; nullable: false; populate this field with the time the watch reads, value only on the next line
5:26
